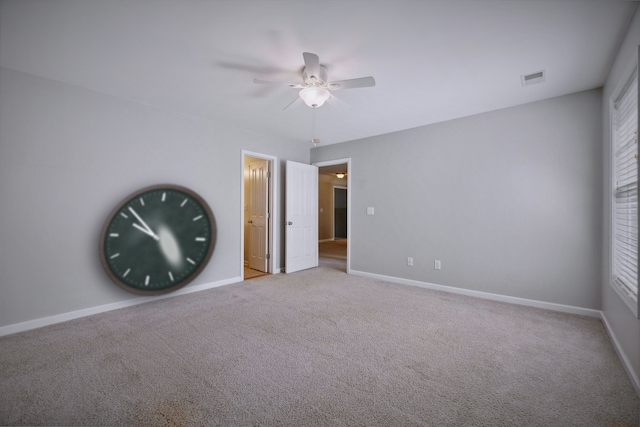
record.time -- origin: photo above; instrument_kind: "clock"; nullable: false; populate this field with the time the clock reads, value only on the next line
9:52
